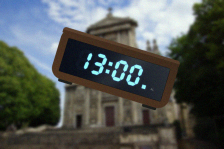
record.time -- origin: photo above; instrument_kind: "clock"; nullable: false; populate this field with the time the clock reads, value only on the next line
13:00
